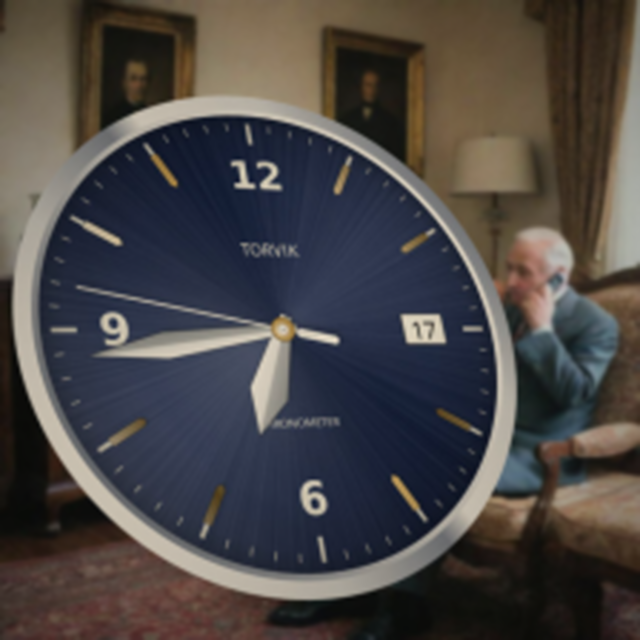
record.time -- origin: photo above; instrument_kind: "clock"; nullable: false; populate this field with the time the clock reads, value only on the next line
6:43:47
